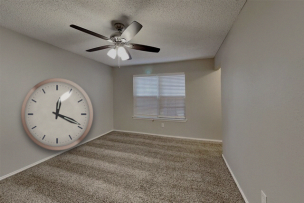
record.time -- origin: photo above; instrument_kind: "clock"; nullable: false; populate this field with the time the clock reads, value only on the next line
12:19
